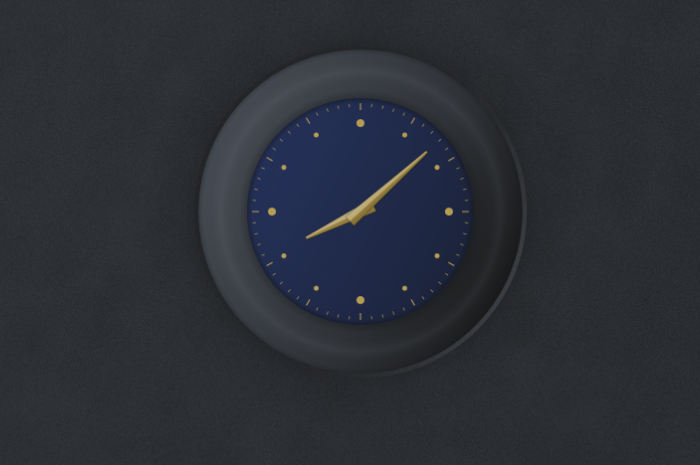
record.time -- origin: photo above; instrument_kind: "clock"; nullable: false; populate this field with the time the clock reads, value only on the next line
8:08
